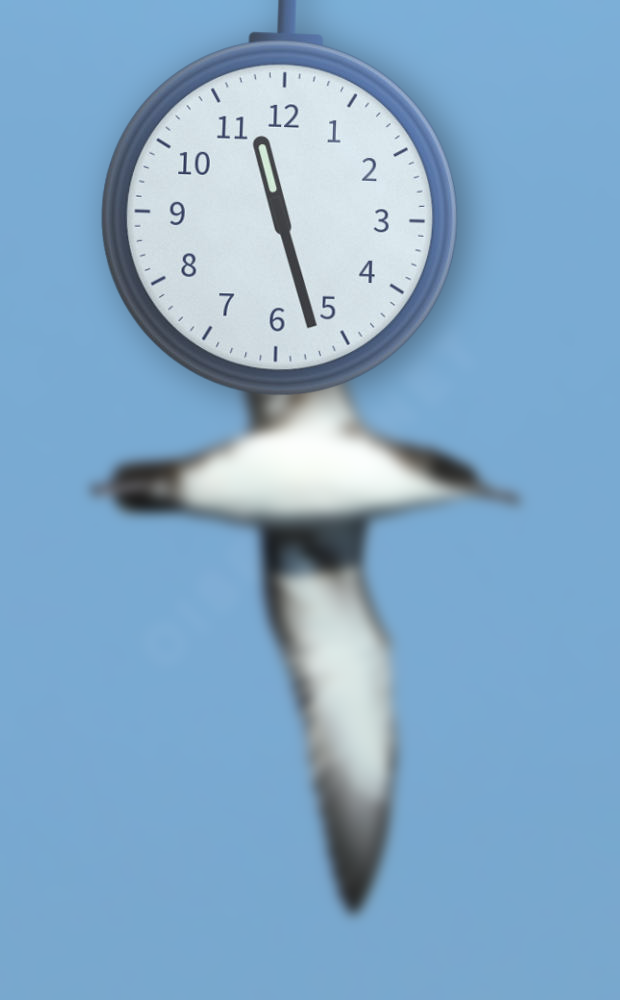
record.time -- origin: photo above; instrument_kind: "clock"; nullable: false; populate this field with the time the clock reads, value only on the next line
11:27
